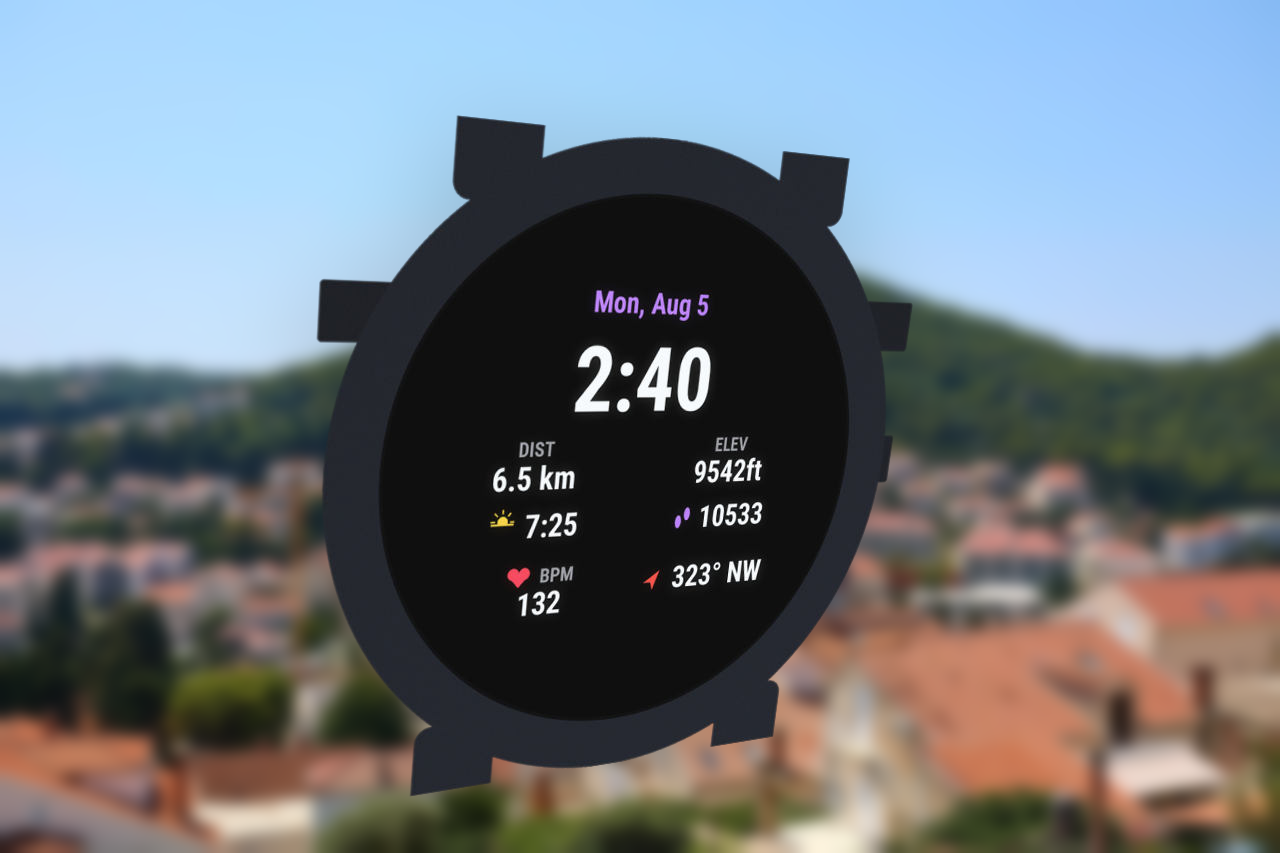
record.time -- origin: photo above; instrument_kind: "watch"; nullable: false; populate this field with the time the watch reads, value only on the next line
2:40
